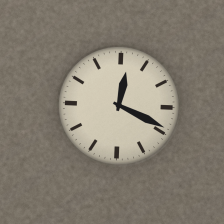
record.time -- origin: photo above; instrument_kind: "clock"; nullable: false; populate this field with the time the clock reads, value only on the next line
12:19
